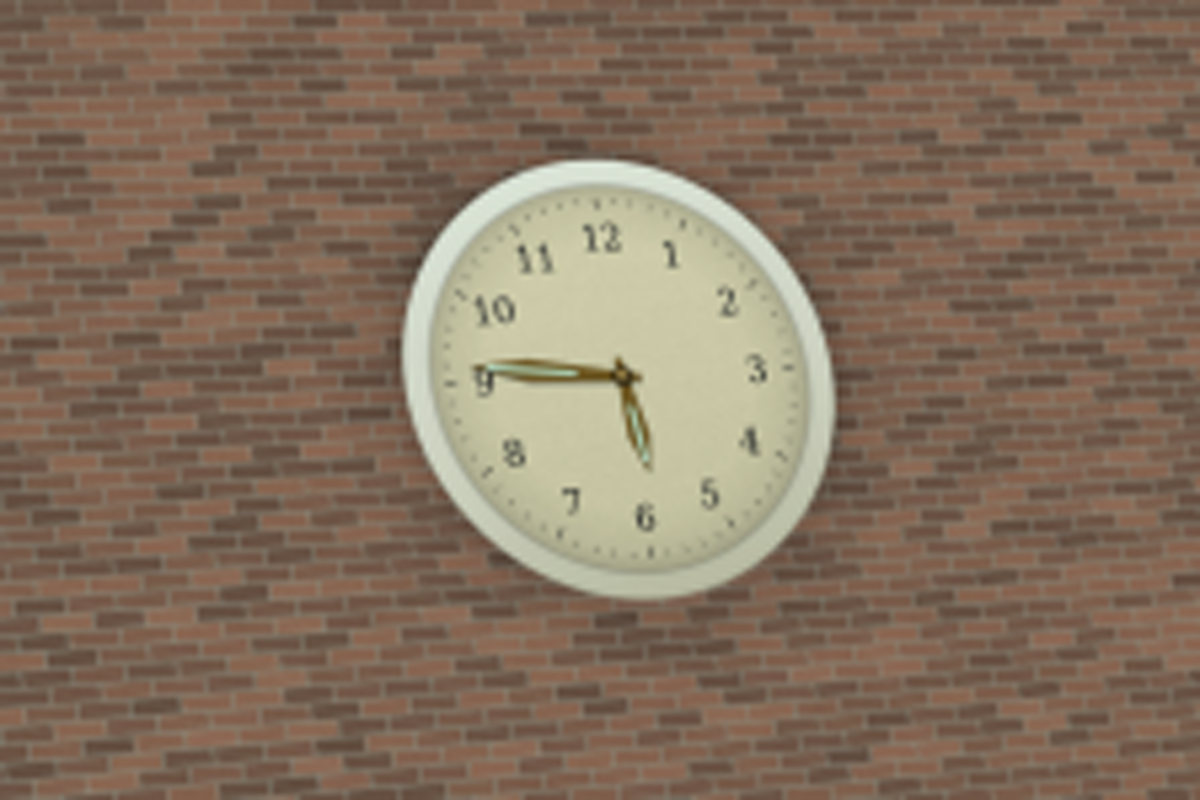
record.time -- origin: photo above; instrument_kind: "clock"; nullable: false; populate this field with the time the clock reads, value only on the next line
5:46
